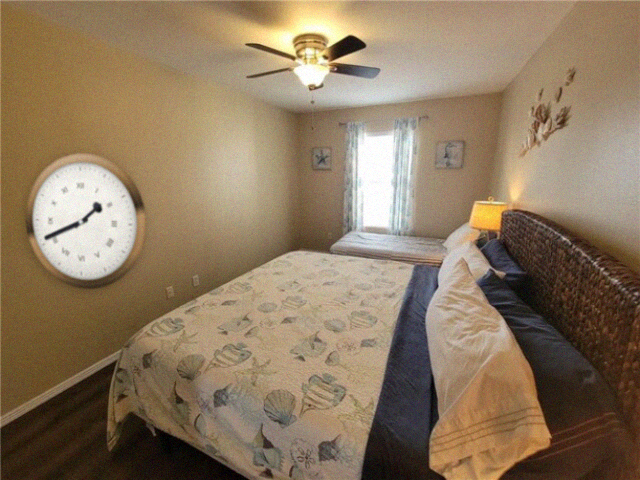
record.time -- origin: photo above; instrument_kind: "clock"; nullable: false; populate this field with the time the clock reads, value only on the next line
1:41
